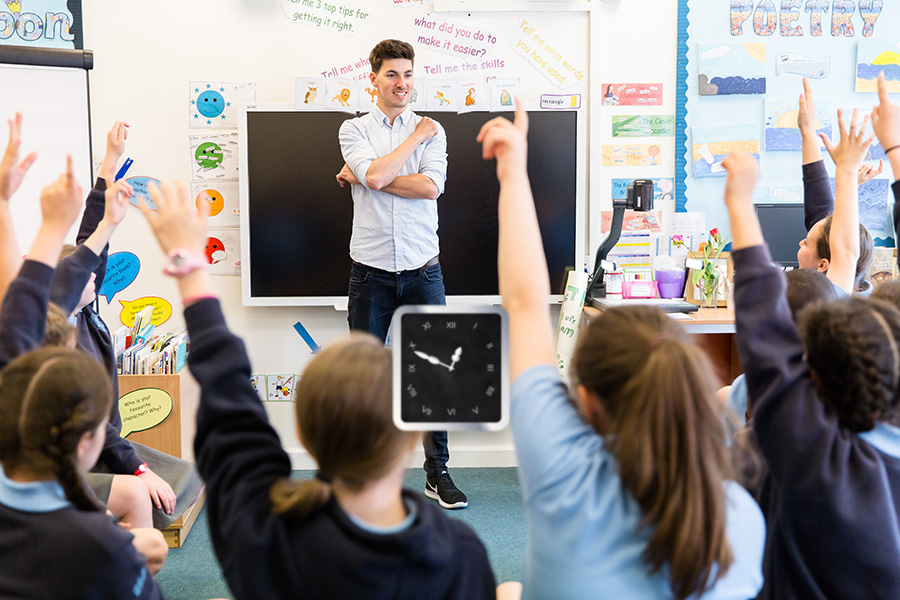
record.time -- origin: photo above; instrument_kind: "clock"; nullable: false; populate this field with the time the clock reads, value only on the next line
12:49
